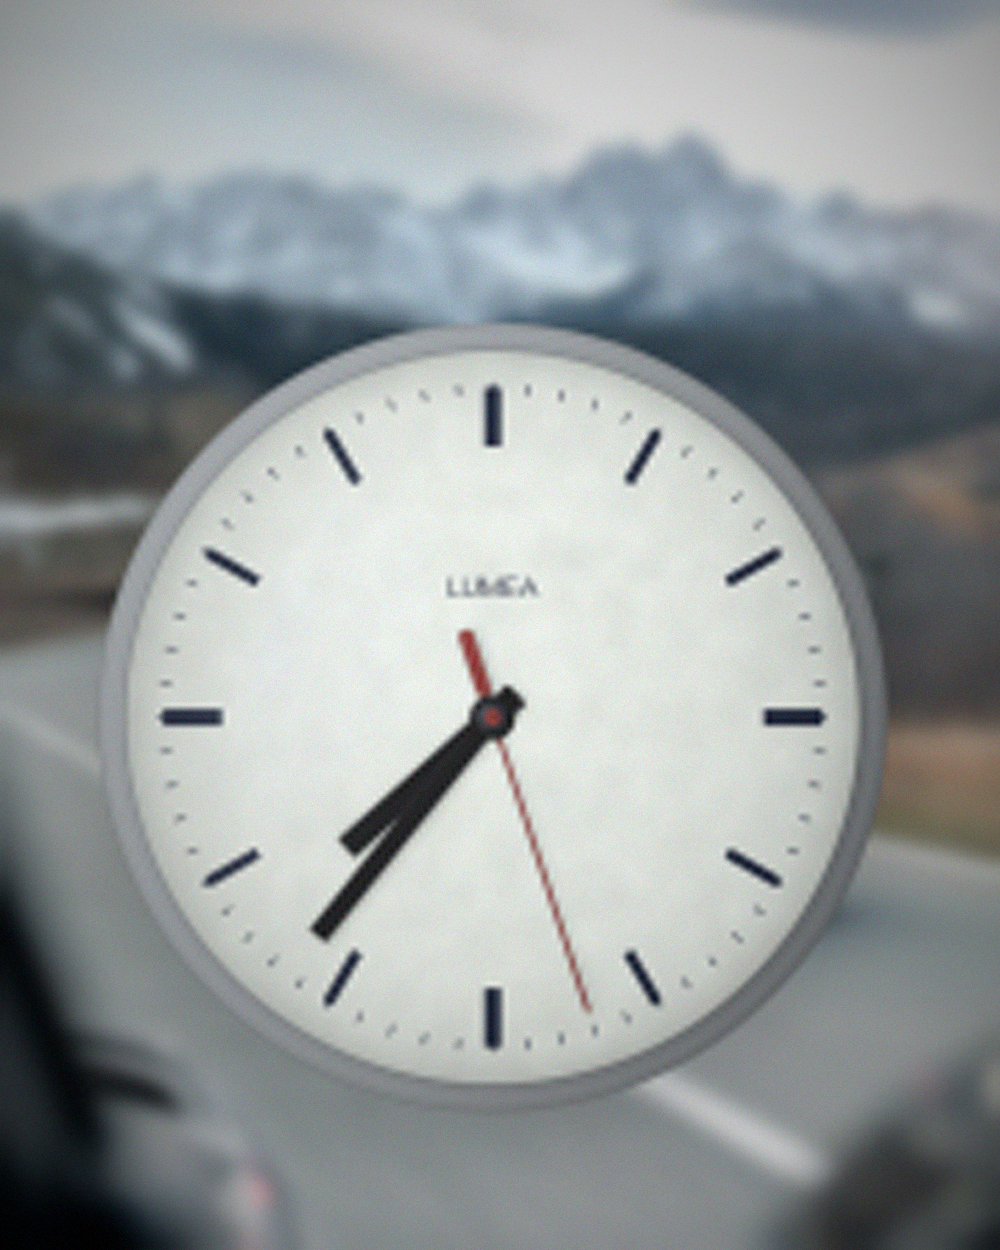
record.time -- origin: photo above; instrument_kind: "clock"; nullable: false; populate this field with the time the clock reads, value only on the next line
7:36:27
